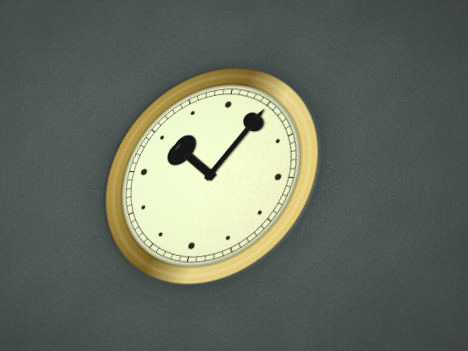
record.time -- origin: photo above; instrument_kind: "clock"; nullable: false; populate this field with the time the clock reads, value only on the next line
10:05
